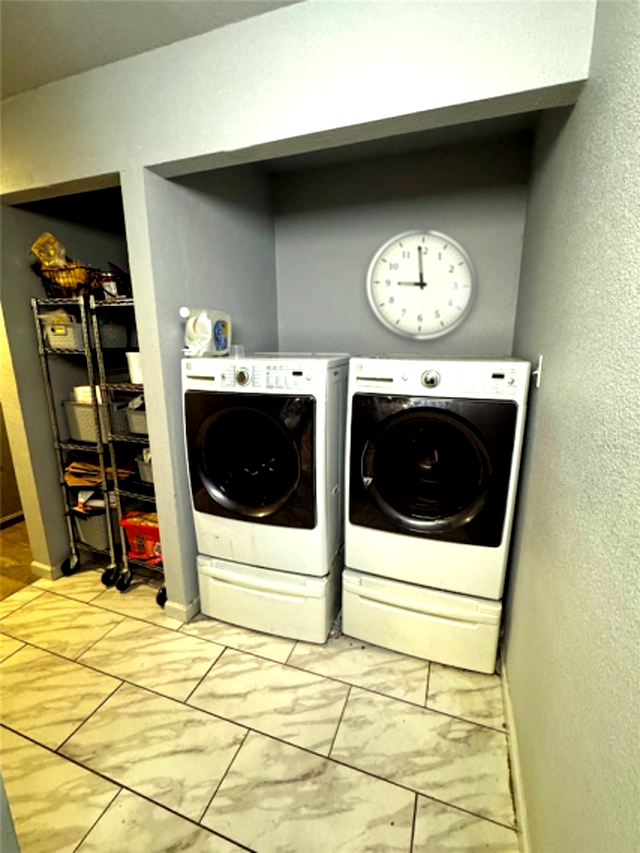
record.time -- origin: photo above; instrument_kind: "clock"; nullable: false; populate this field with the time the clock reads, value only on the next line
8:59
